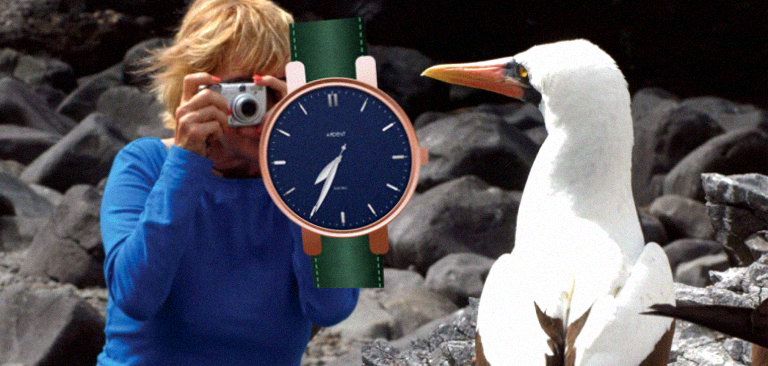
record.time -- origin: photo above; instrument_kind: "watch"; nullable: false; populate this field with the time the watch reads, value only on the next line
7:34:35
